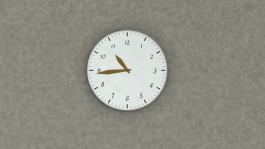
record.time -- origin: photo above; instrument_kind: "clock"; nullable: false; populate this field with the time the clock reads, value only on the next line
10:44
